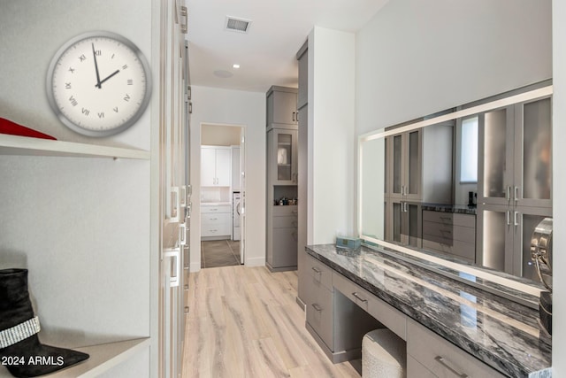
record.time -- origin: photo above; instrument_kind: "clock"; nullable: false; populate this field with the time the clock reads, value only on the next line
1:59
